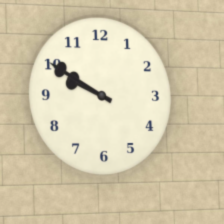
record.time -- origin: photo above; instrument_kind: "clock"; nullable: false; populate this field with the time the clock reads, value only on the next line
9:50
